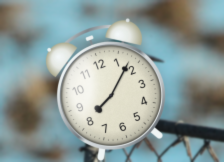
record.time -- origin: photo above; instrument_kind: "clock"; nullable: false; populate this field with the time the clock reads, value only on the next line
8:08
